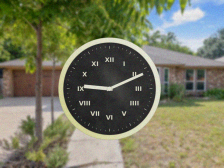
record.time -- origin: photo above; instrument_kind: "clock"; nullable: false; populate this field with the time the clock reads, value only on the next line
9:11
